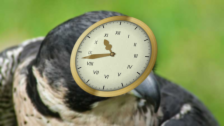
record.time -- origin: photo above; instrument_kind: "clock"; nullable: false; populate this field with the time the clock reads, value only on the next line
10:43
